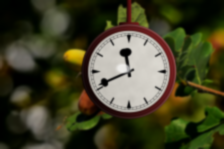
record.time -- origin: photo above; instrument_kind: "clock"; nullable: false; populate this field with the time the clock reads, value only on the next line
11:41
